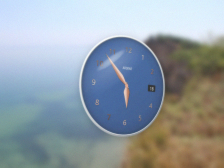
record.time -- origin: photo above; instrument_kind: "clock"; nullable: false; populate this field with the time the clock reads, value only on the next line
5:53
